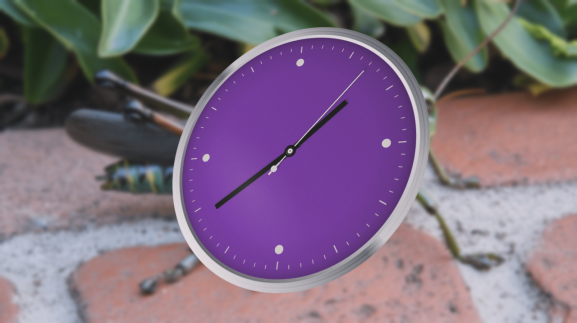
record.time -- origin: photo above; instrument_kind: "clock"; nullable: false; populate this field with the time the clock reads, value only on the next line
1:39:07
